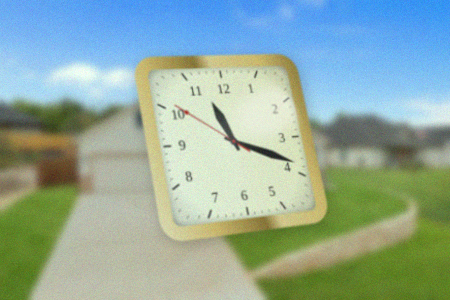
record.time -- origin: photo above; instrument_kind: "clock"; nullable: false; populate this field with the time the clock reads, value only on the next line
11:18:51
